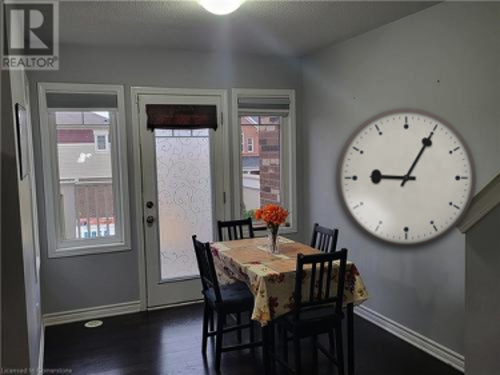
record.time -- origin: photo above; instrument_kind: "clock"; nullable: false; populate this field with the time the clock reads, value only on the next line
9:05
